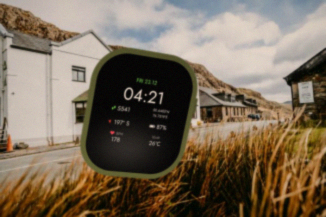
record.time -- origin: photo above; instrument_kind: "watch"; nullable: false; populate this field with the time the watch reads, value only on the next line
4:21
